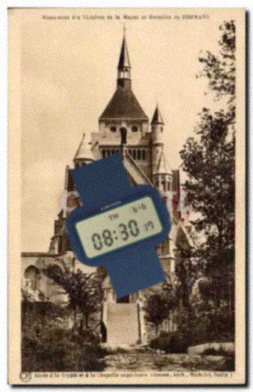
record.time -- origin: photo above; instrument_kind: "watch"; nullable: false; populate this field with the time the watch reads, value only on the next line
8:30
